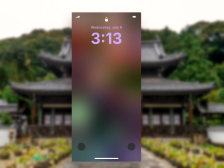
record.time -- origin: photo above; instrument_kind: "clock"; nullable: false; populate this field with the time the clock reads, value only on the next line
3:13
